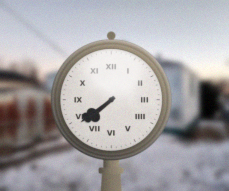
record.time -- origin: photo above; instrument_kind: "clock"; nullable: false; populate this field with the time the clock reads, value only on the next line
7:39
